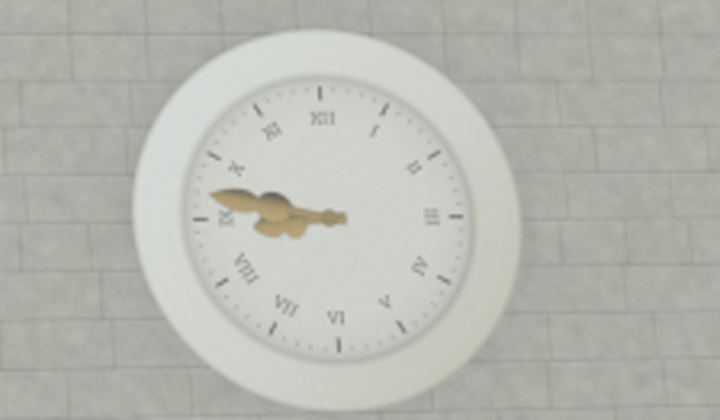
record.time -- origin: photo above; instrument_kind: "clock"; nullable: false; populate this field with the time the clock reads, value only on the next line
8:47
